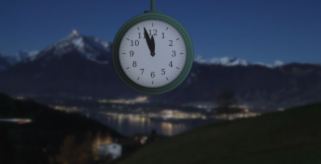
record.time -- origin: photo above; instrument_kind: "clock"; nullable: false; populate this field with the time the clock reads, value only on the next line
11:57
